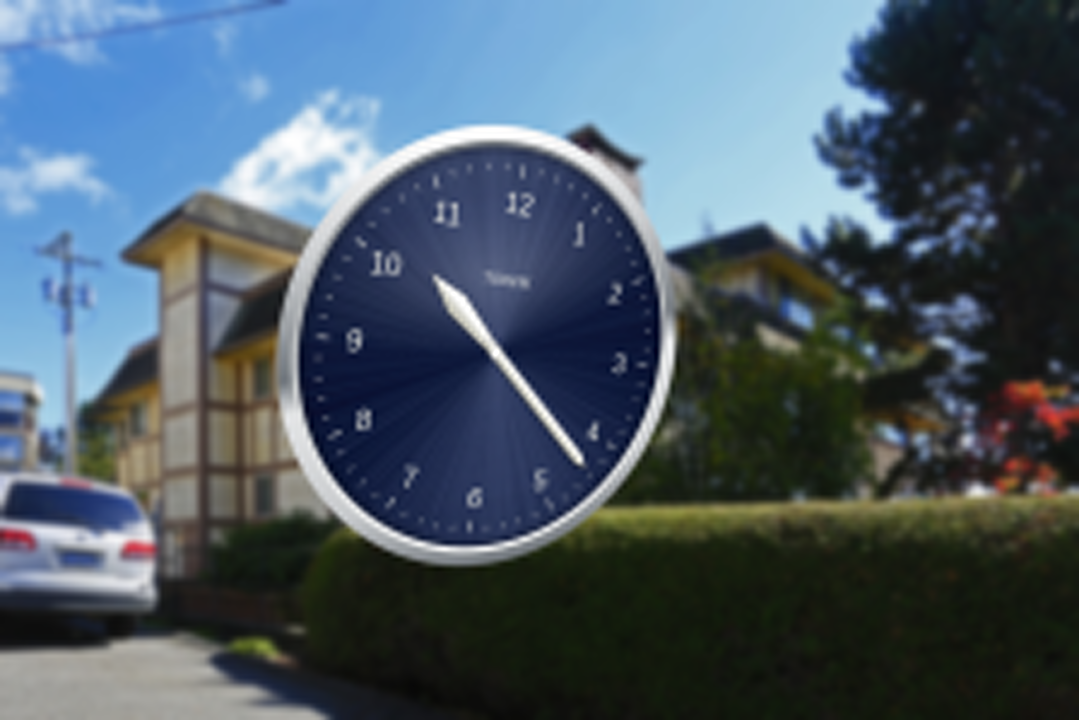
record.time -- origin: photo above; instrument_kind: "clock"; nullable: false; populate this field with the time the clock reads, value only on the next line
10:22
